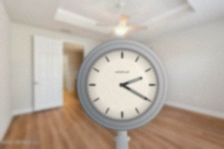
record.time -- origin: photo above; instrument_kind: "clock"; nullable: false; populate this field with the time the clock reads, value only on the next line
2:20
